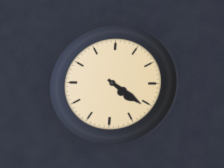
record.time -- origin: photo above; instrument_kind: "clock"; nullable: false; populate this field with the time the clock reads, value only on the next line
4:21
